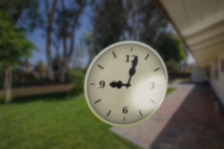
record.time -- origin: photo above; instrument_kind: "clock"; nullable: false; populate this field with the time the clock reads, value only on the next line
9:02
